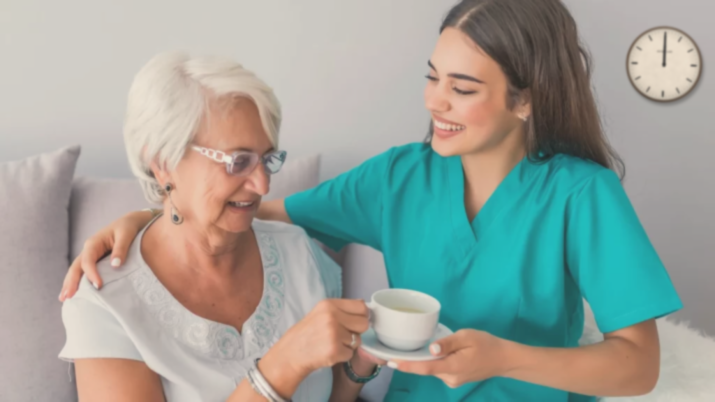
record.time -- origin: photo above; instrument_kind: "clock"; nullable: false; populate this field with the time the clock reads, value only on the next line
12:00
